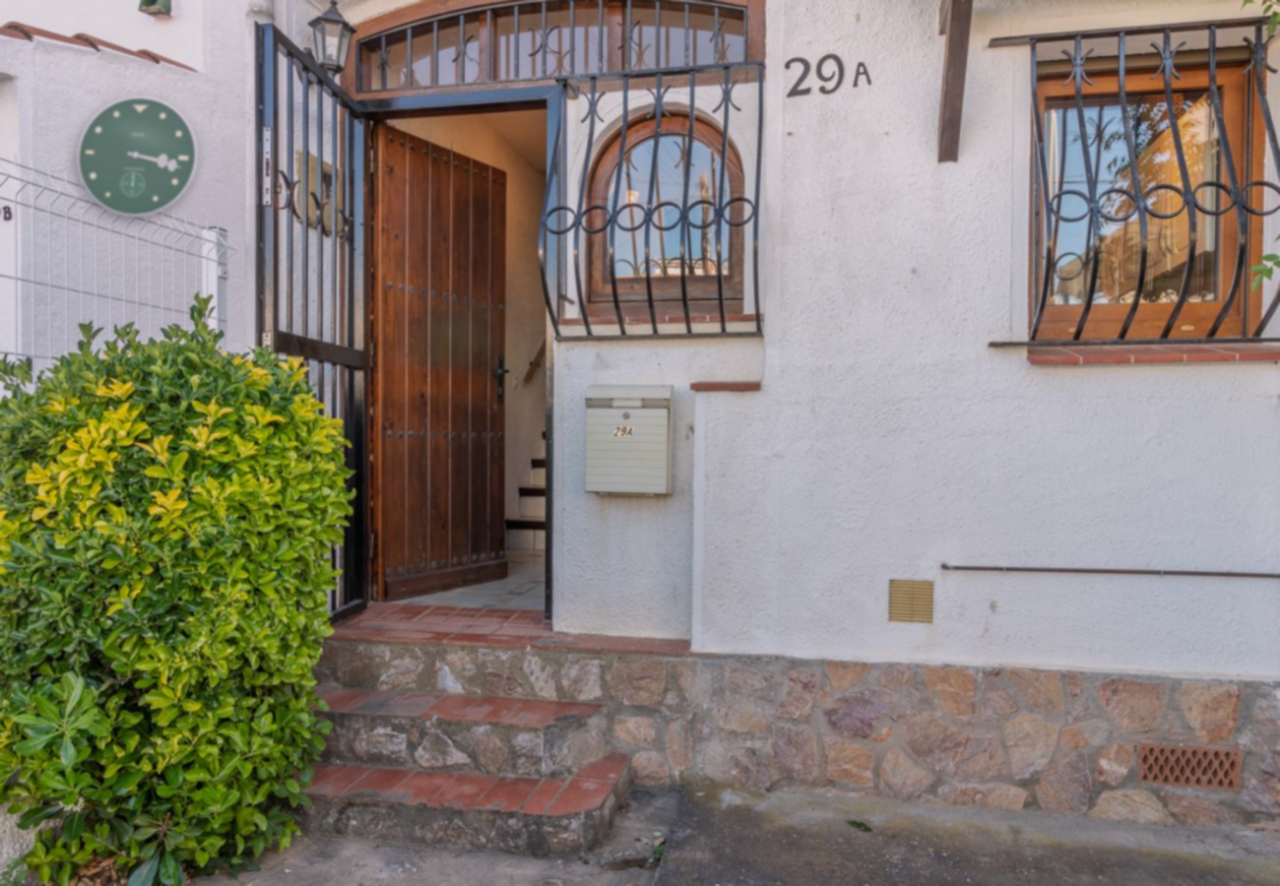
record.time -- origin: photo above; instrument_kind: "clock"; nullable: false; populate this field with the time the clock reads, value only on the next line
3:17
